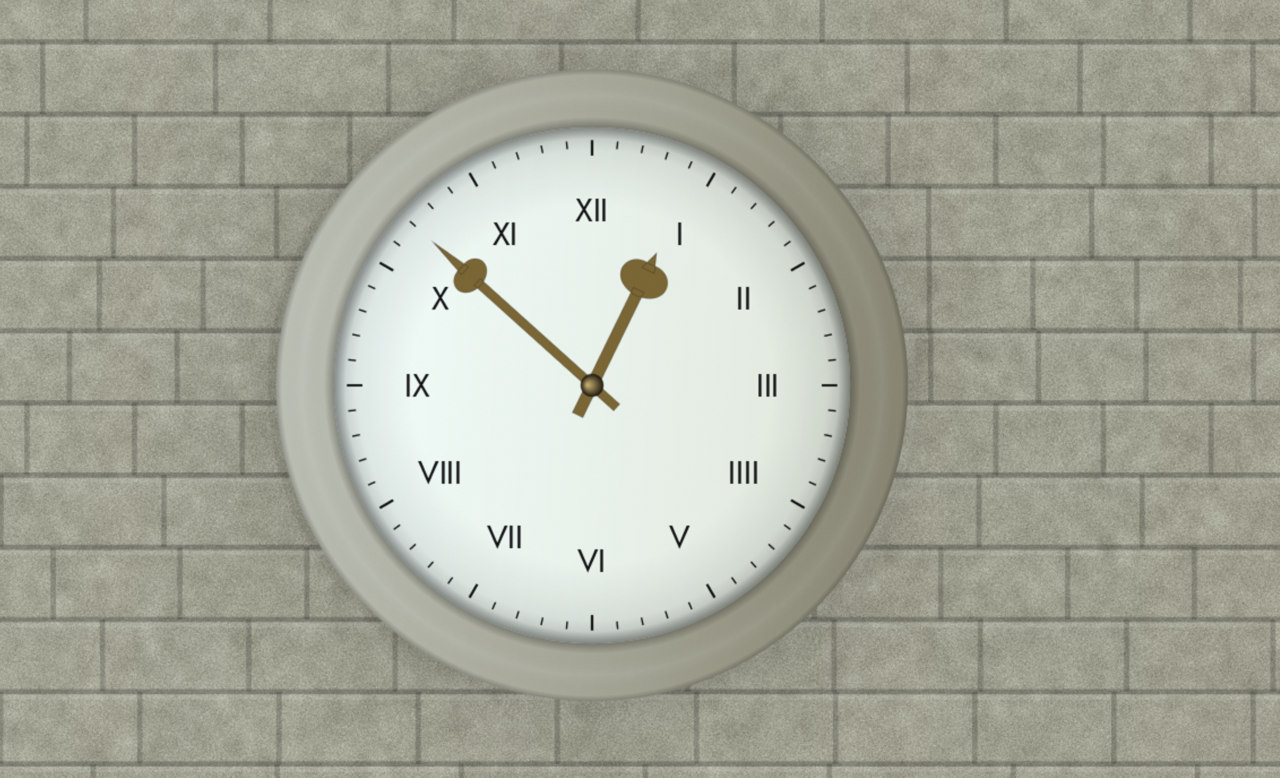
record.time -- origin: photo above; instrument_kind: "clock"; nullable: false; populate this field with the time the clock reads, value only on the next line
12:52
